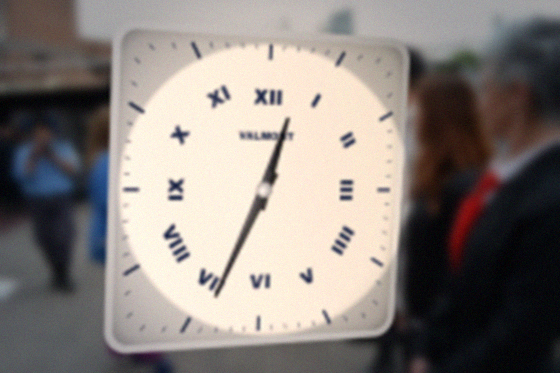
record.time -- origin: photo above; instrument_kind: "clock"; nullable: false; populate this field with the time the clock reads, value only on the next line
12:34
